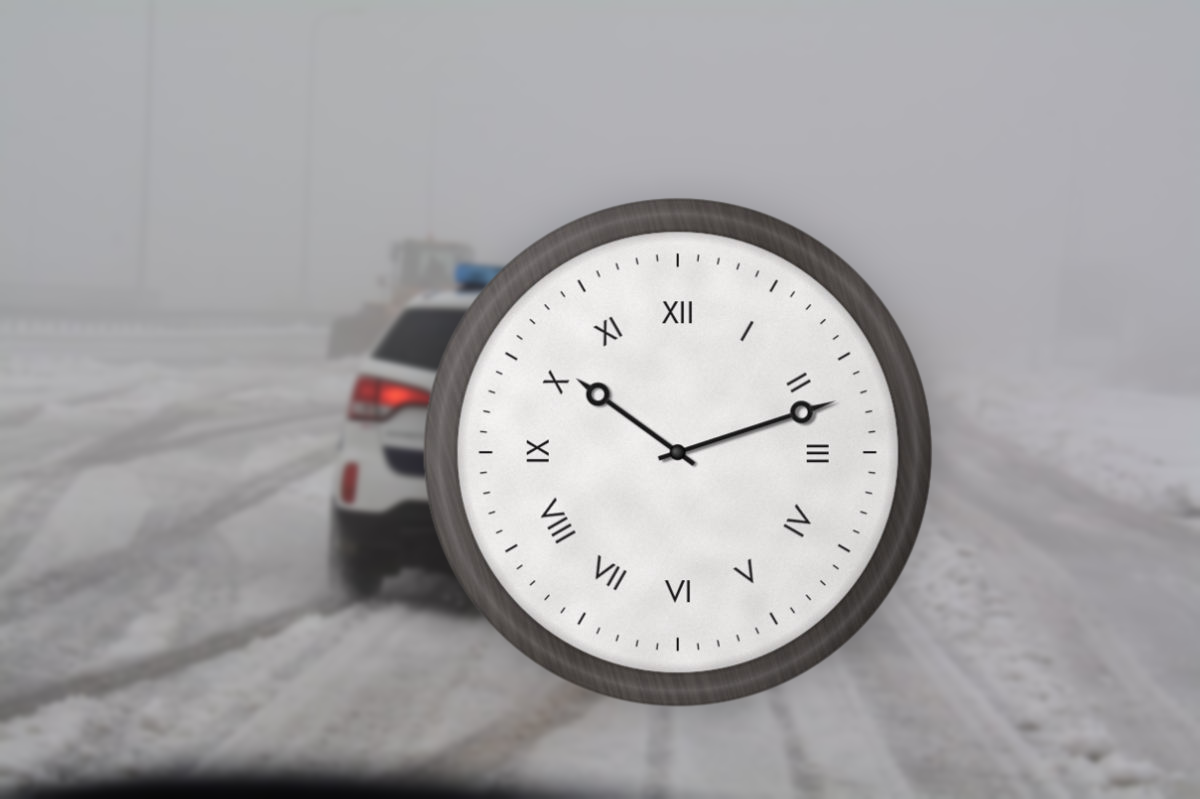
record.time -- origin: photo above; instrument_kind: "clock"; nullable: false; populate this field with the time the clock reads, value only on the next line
10:12
